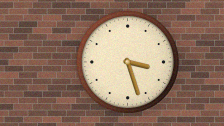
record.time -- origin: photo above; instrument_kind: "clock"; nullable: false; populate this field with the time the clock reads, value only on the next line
3:27
